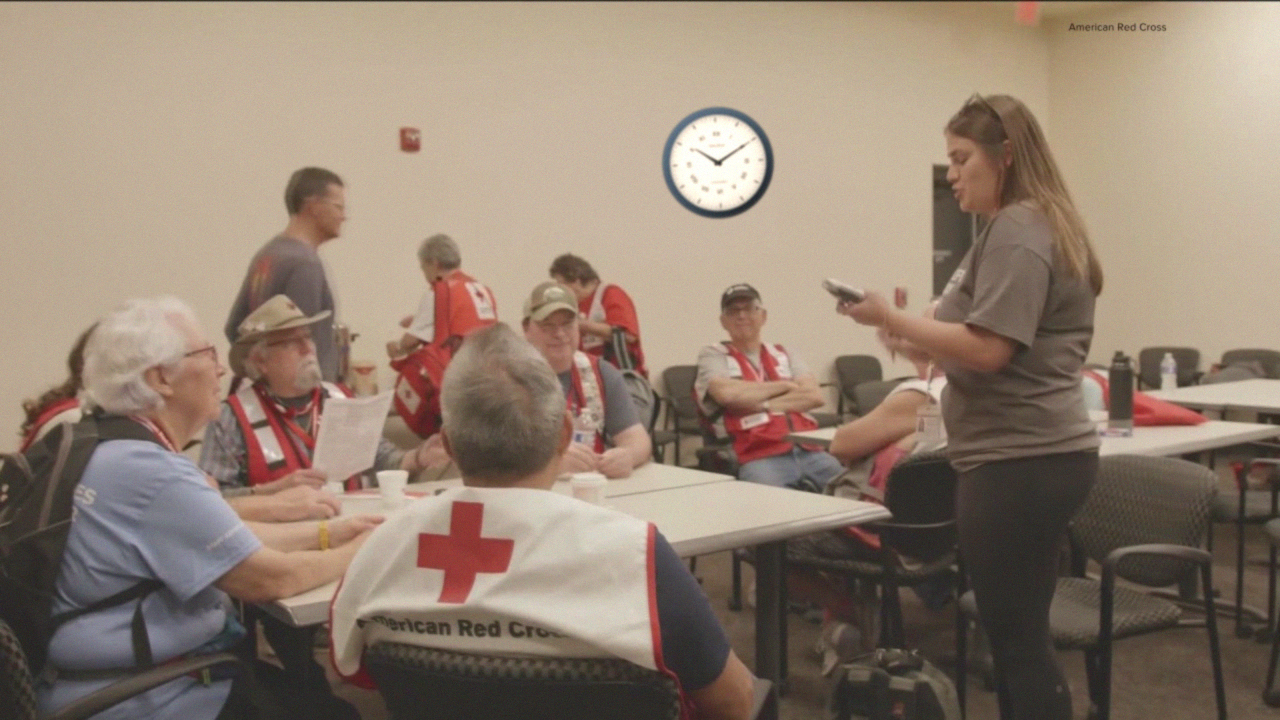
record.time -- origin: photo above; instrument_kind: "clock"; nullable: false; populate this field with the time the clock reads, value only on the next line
10:10
